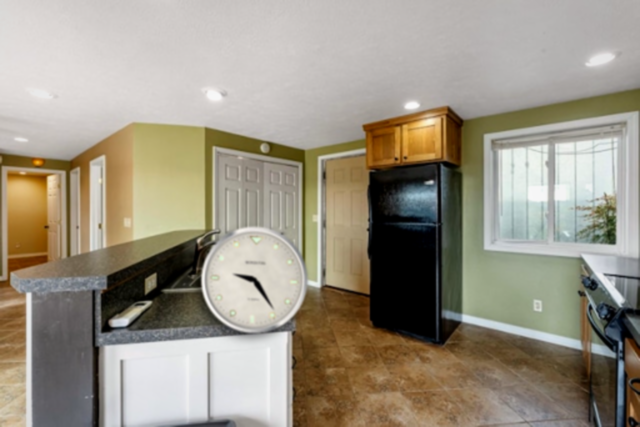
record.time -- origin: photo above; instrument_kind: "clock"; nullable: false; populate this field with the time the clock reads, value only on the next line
9:24
